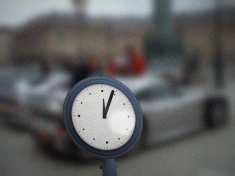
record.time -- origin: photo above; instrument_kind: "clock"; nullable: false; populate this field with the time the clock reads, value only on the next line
12:04
